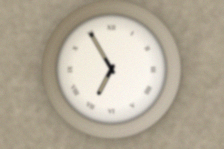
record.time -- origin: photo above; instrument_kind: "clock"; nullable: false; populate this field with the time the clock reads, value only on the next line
6:55
